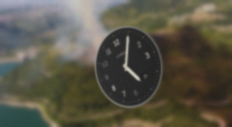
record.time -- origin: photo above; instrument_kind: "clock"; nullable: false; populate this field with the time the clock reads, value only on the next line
5:05
